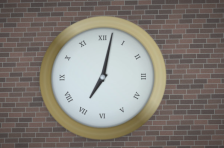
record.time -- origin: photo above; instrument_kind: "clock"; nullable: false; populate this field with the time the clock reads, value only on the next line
7:02
